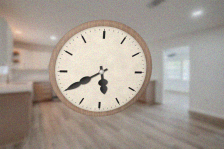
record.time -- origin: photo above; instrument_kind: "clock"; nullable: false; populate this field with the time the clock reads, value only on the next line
5:40
